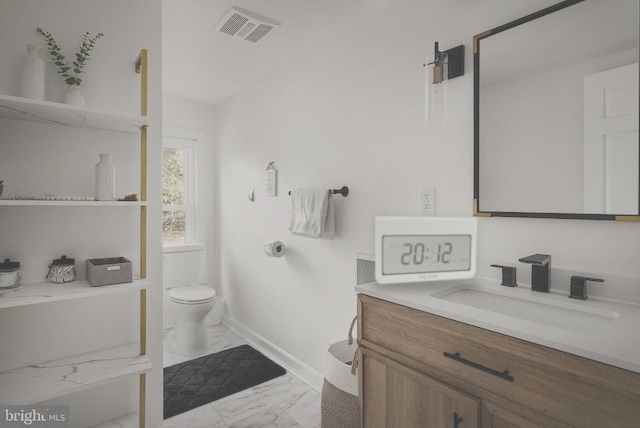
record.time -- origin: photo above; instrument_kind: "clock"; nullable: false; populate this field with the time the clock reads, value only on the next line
20:12
